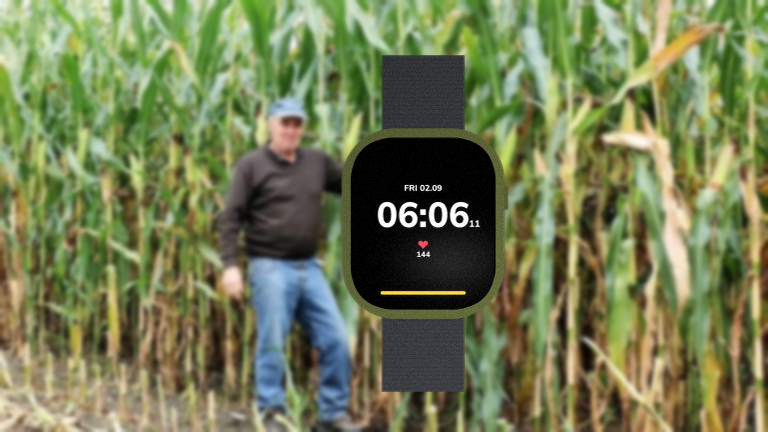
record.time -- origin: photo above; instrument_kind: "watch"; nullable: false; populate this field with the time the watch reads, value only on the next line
6:06:11
